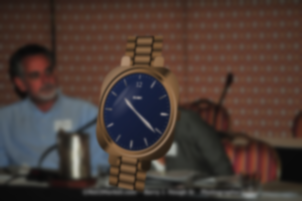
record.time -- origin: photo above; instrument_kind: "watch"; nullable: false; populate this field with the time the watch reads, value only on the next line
10:21
